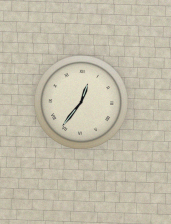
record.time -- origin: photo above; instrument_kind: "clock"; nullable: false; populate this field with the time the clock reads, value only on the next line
12:36
